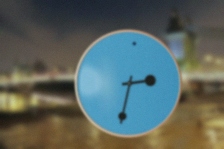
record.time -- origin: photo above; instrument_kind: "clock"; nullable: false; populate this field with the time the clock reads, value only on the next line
2:31
